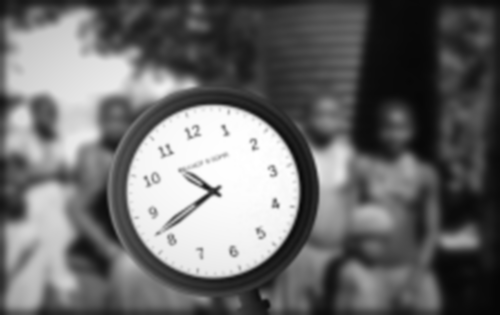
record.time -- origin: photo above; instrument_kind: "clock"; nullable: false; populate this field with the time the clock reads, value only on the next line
10:42
